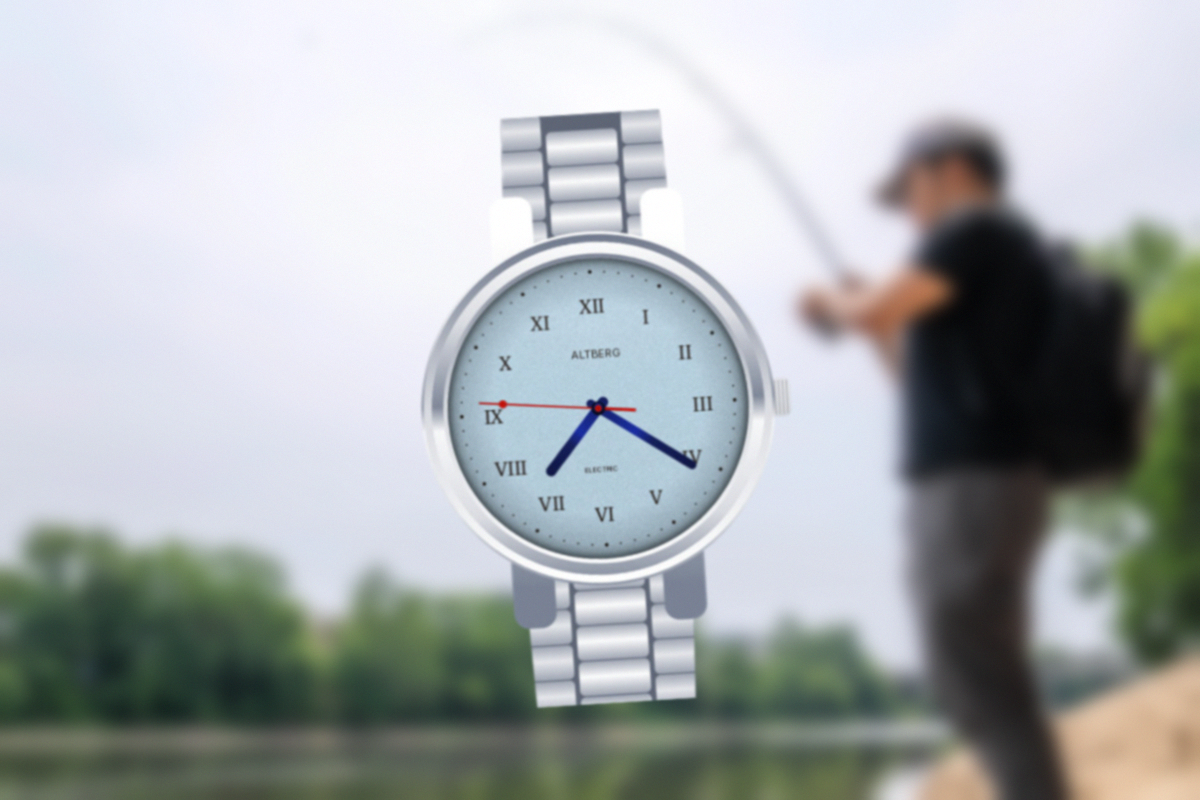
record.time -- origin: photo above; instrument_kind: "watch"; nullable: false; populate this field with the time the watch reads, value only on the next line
7:20:46
